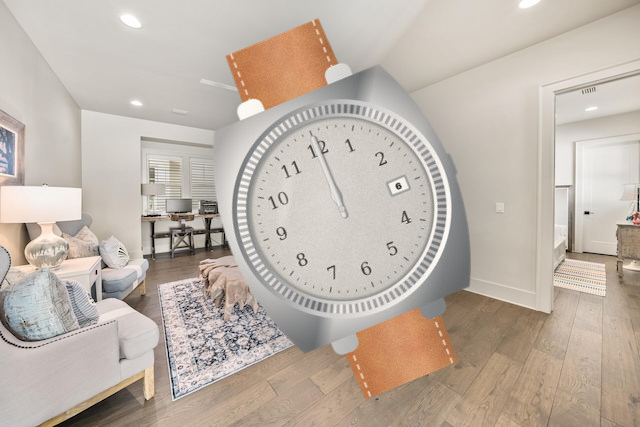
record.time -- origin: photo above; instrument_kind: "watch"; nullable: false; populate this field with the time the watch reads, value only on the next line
12:00
